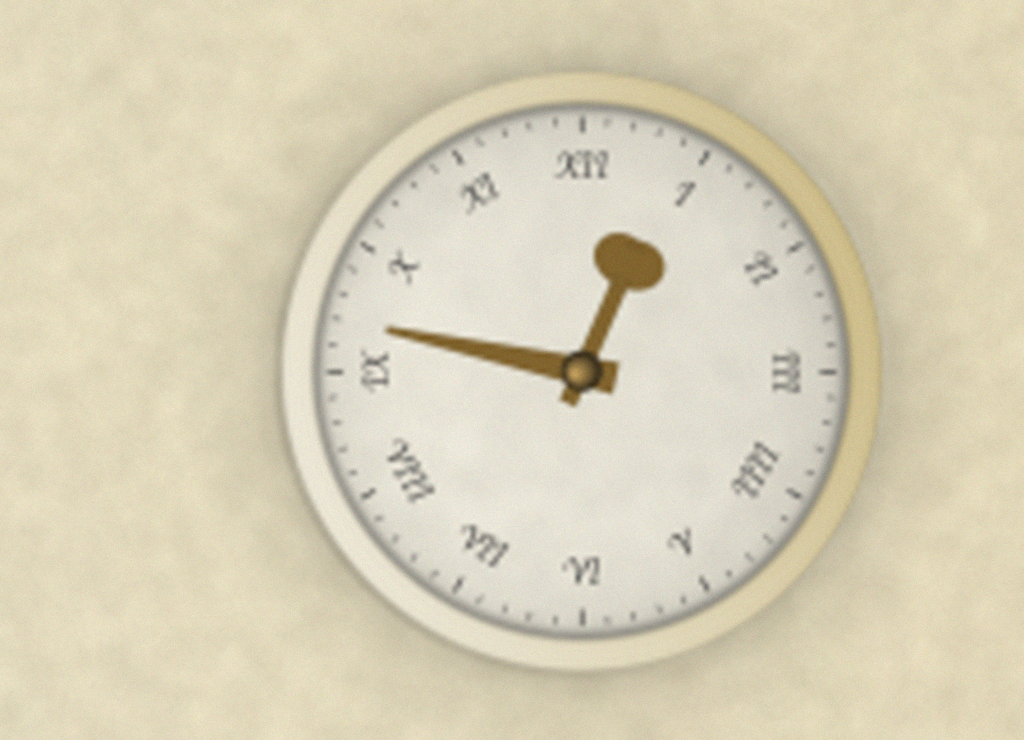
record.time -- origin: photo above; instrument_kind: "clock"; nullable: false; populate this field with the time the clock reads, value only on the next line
12:47
